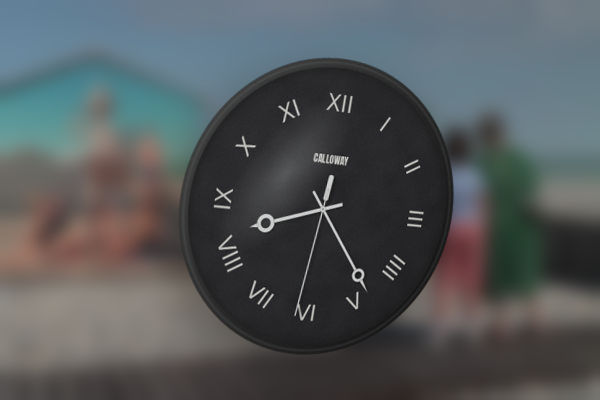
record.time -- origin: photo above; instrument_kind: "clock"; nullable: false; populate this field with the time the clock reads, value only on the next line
8:23:31
